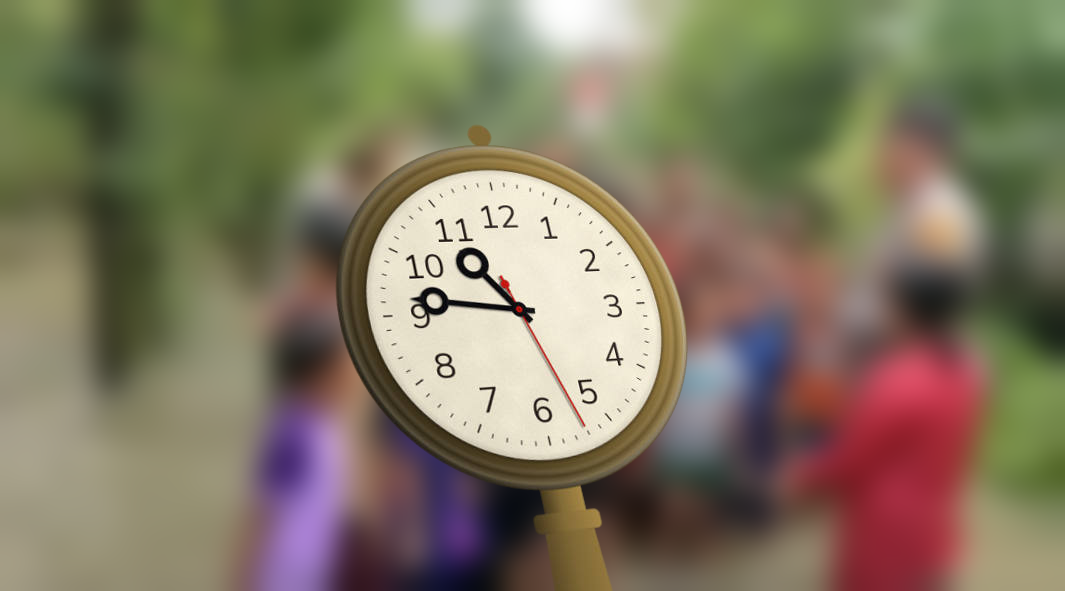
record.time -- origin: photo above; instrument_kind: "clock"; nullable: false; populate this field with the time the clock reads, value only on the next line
10:46:27
